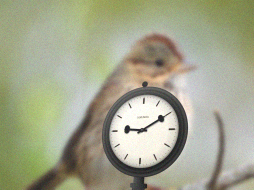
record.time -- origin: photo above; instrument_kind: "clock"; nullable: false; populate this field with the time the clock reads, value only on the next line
9:10
